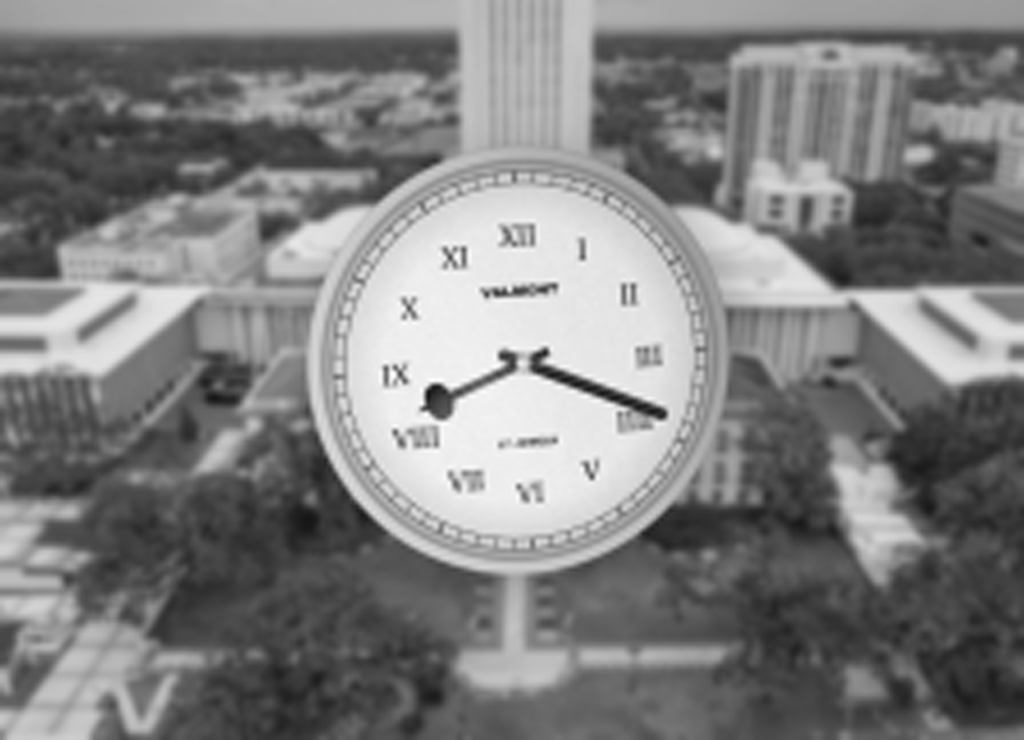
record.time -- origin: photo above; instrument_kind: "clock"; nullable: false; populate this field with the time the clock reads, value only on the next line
8:19
